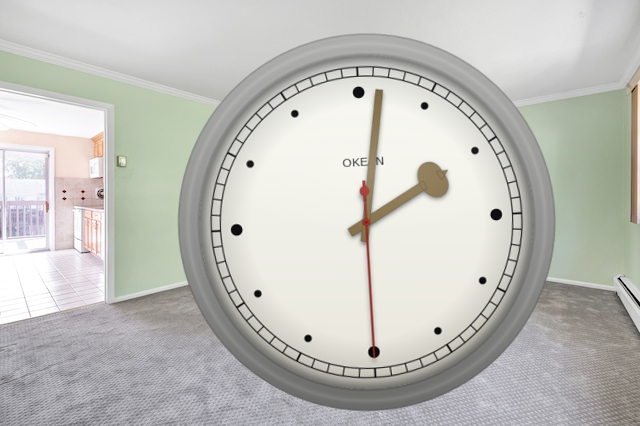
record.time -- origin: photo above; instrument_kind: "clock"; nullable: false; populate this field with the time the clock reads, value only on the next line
2:01:30
